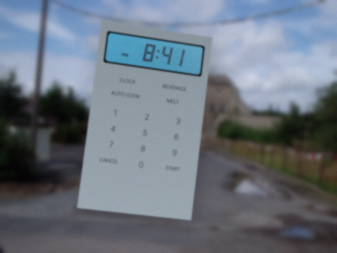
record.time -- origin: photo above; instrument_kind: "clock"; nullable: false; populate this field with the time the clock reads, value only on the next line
8:41
